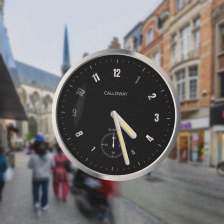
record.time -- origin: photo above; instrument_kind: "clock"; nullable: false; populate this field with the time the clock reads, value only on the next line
4:27
